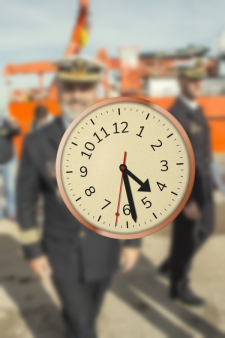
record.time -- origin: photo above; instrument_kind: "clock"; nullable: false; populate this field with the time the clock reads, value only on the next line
4:28:32
